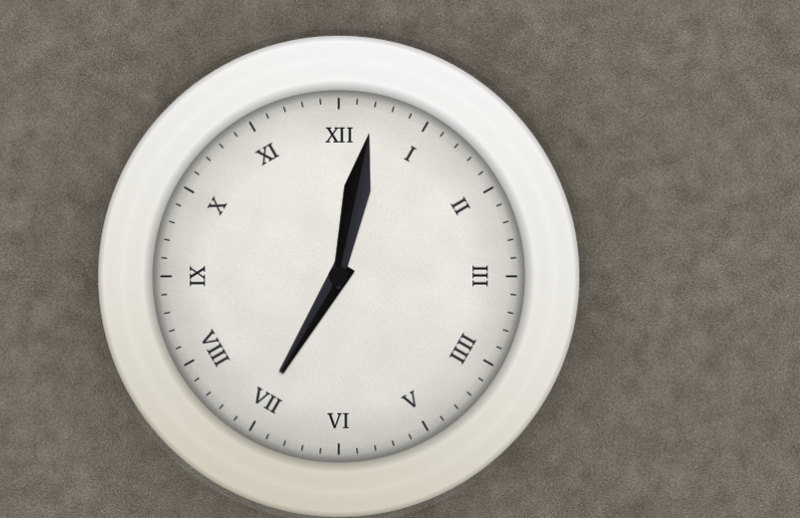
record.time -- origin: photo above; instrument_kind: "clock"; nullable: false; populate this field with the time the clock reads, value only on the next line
7:02
